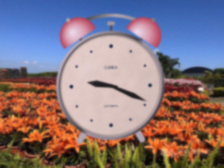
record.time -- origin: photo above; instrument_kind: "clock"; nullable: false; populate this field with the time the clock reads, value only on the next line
9:19
